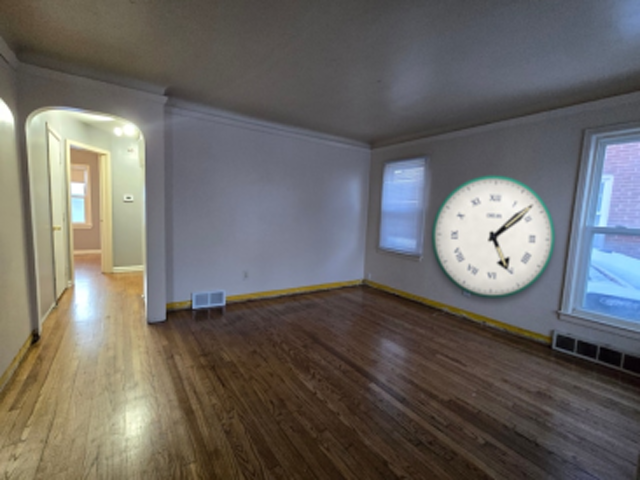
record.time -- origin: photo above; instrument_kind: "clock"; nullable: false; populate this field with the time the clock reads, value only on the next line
5:08
